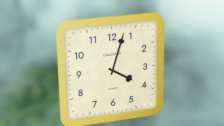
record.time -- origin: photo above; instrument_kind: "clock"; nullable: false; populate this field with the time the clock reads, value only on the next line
4:03
